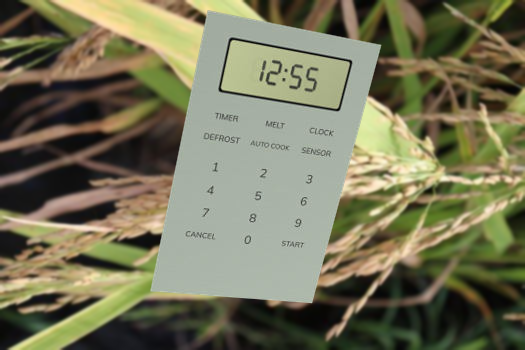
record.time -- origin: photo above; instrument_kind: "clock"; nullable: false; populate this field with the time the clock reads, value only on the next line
12:55
